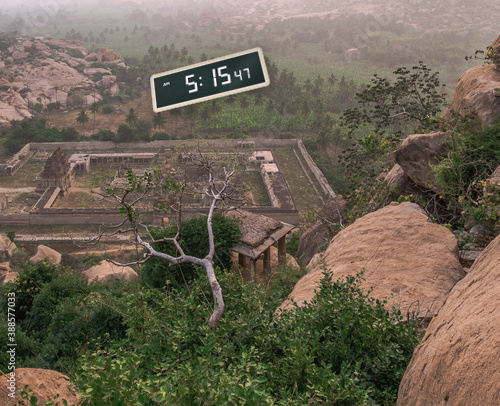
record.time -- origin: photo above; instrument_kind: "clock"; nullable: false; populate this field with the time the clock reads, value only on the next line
5:15:47
